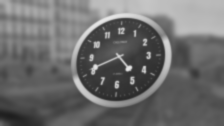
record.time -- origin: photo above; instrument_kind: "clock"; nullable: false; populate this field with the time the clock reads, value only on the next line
4:41
